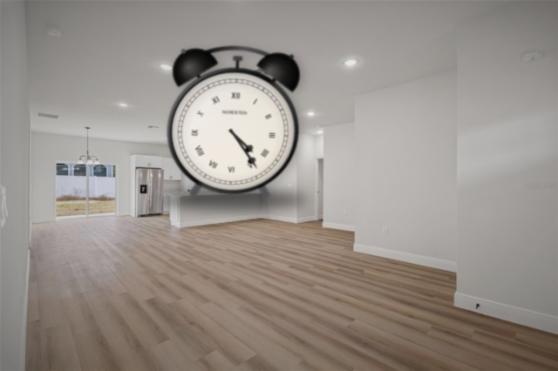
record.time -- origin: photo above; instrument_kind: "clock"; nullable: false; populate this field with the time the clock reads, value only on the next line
4:24
